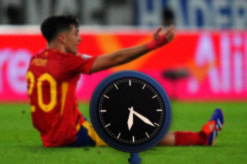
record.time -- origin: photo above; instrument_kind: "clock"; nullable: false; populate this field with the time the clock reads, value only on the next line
6:21
